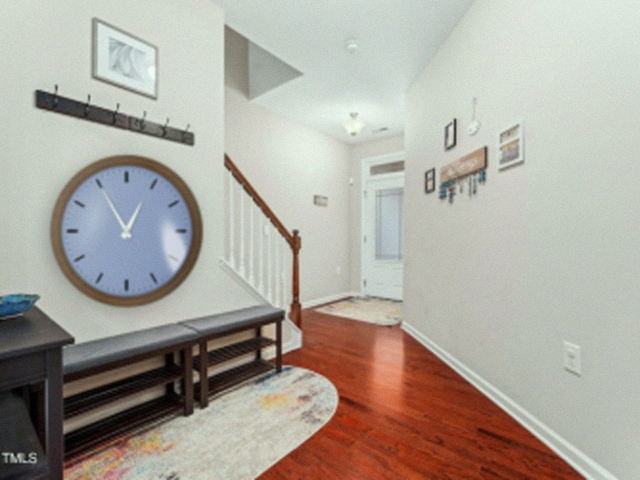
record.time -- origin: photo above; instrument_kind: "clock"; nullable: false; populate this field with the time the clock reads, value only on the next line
12:55
